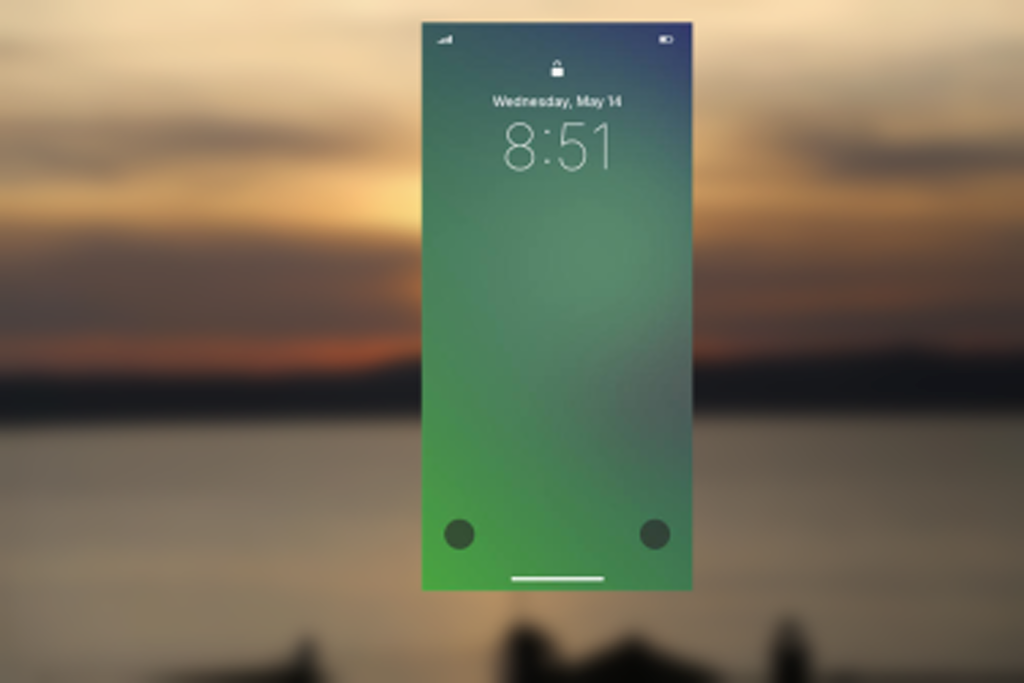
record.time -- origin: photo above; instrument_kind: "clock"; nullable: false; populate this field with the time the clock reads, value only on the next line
8:51
